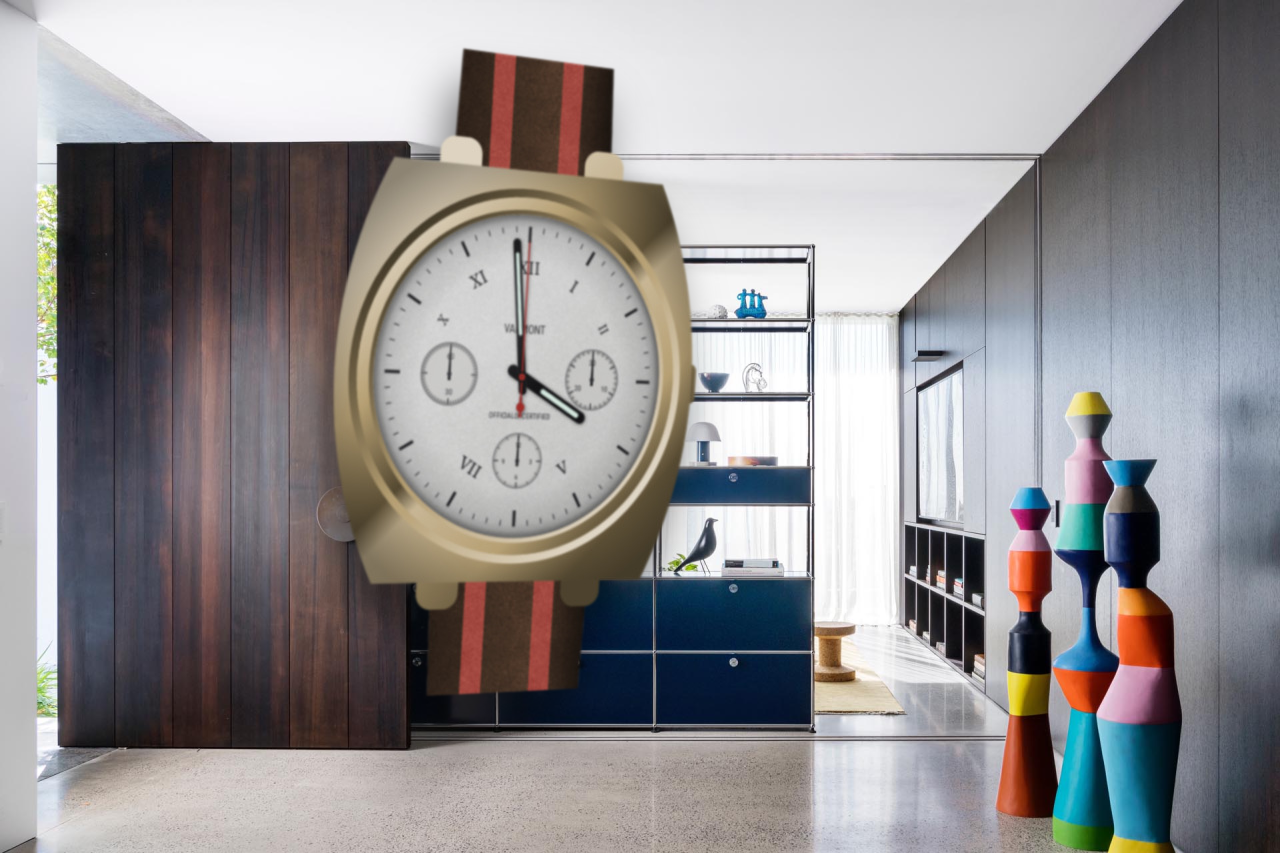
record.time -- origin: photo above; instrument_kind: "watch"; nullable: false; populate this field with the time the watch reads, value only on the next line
3:59
